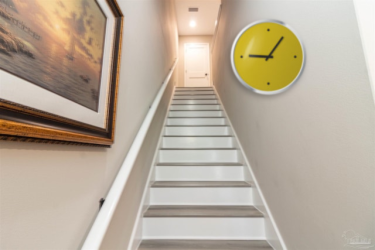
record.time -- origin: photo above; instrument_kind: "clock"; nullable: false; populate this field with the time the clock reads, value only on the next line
9:06
